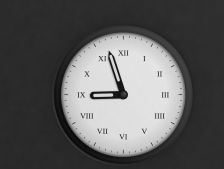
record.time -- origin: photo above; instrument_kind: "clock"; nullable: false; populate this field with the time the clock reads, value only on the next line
8:57
